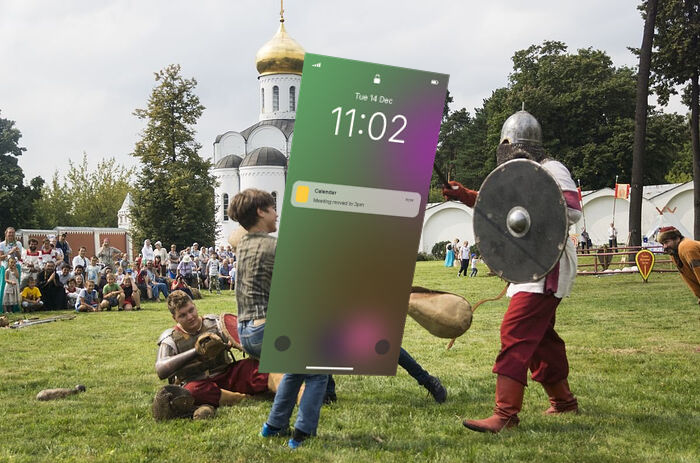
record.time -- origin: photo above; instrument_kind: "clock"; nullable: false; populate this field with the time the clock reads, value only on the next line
11:02
